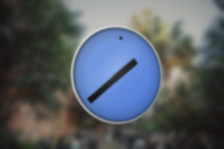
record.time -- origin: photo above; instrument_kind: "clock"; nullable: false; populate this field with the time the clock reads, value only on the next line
1:38
